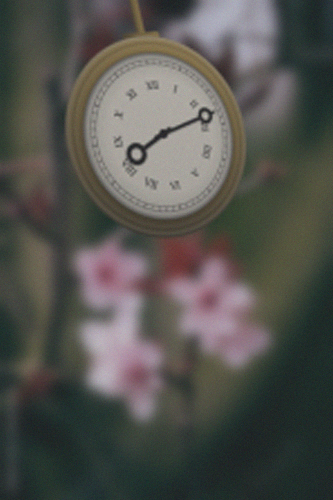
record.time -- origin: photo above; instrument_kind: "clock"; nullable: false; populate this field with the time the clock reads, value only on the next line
8:13
